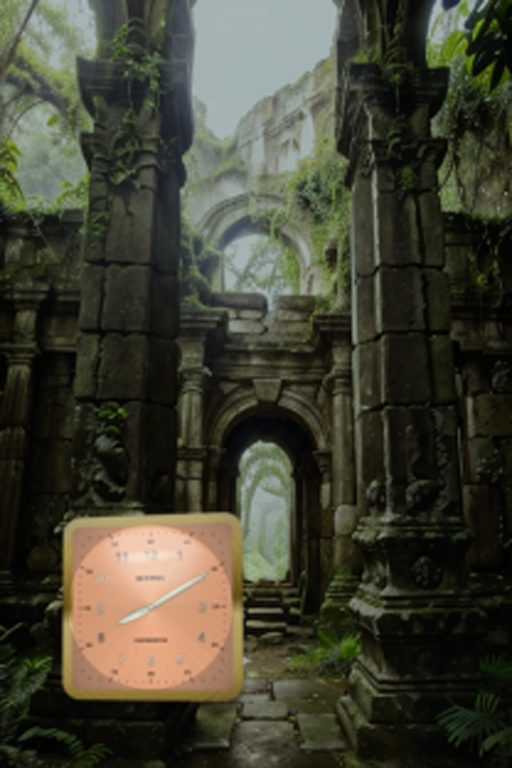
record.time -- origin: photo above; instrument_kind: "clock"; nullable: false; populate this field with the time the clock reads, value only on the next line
8:10
